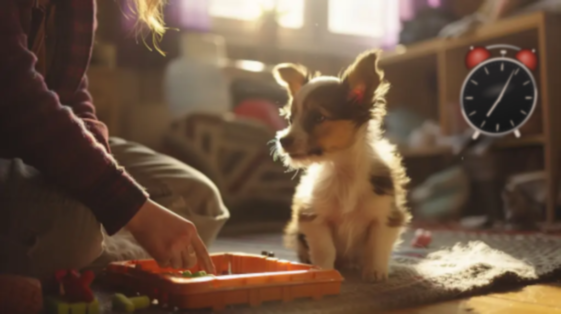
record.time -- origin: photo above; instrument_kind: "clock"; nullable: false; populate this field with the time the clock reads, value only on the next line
7:04
